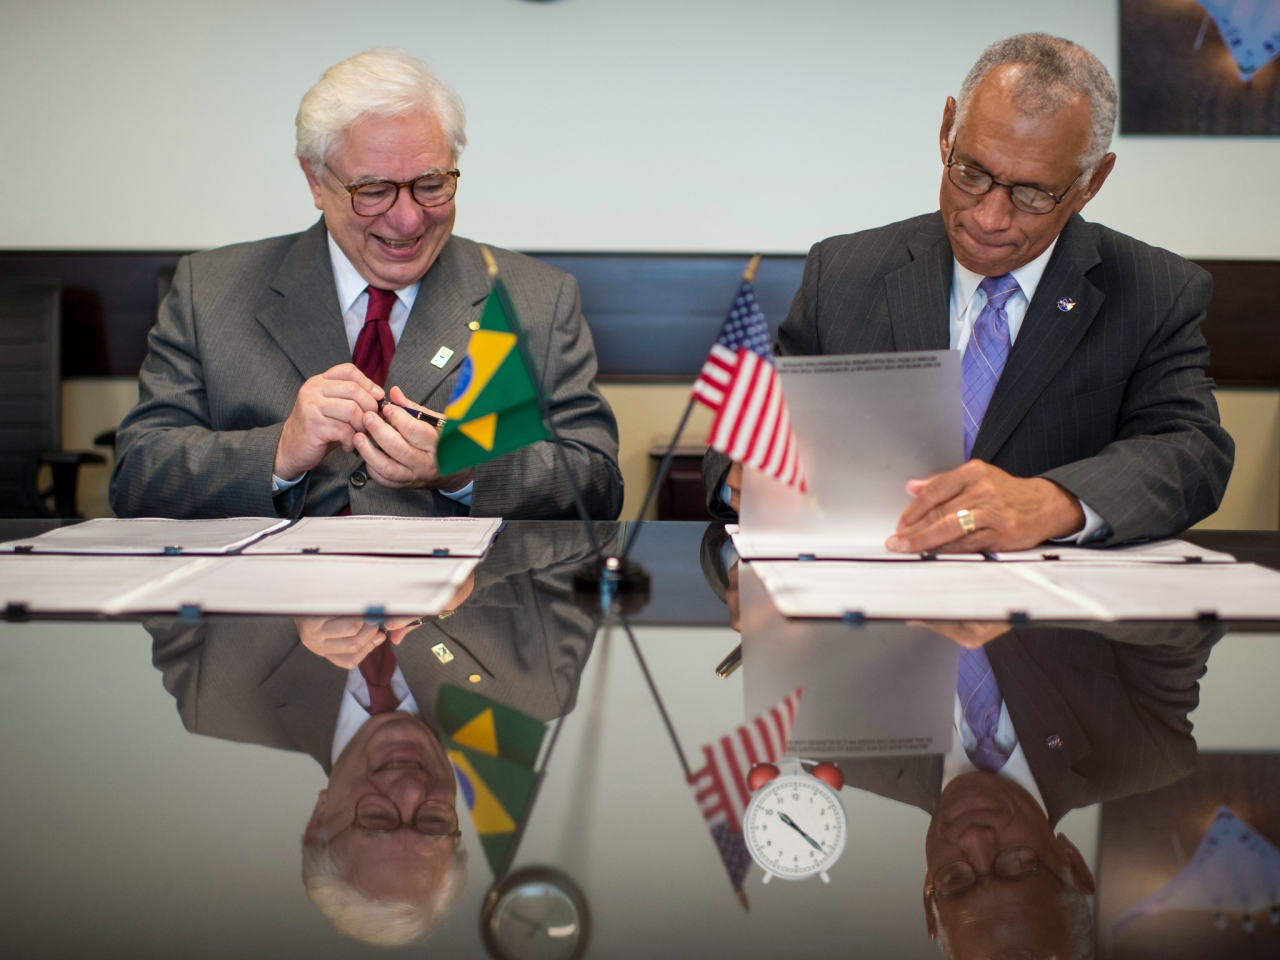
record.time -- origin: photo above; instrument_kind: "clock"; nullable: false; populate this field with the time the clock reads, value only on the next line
10:22
